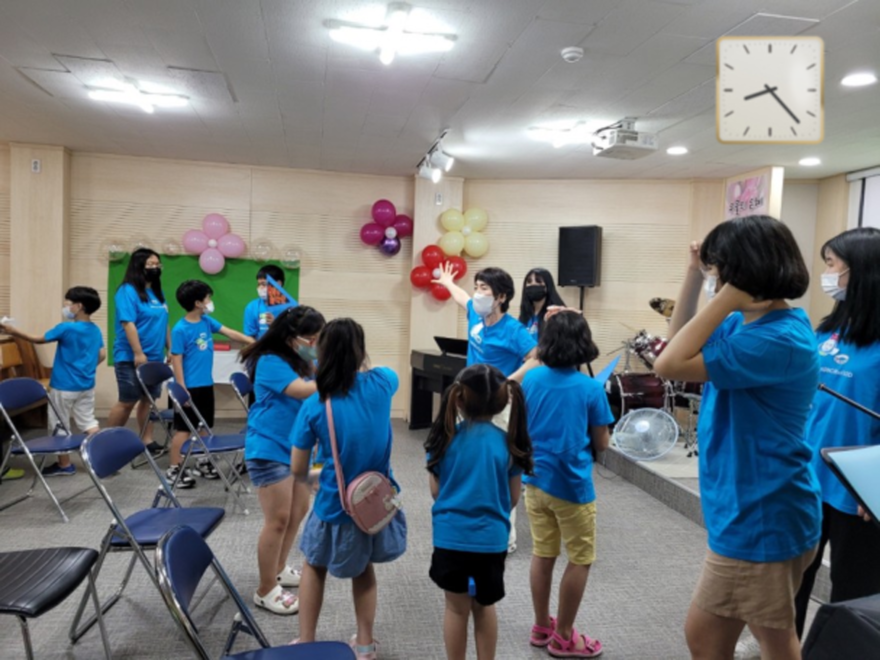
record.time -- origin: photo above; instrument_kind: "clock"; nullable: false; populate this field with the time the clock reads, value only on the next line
8:23
